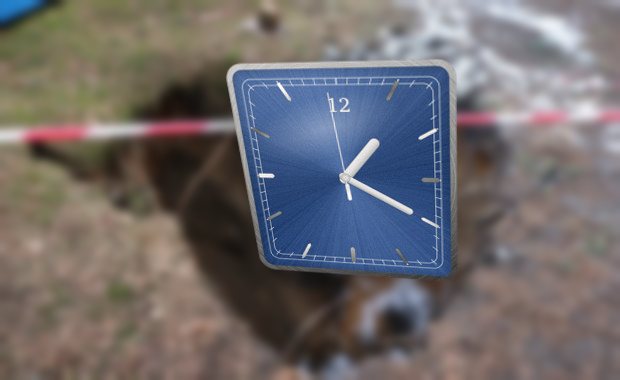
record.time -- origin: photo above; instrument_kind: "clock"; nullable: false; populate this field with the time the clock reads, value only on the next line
1:19:59
